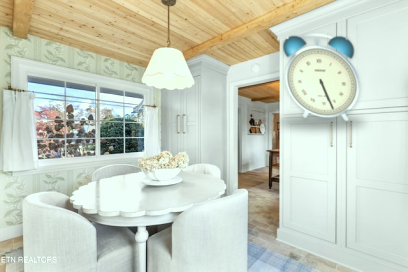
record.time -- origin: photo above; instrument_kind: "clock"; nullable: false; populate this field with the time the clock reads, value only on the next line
5:27
